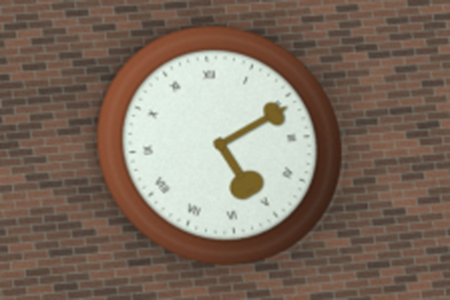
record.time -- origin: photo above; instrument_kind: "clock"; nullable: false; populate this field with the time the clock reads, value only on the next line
5:11
